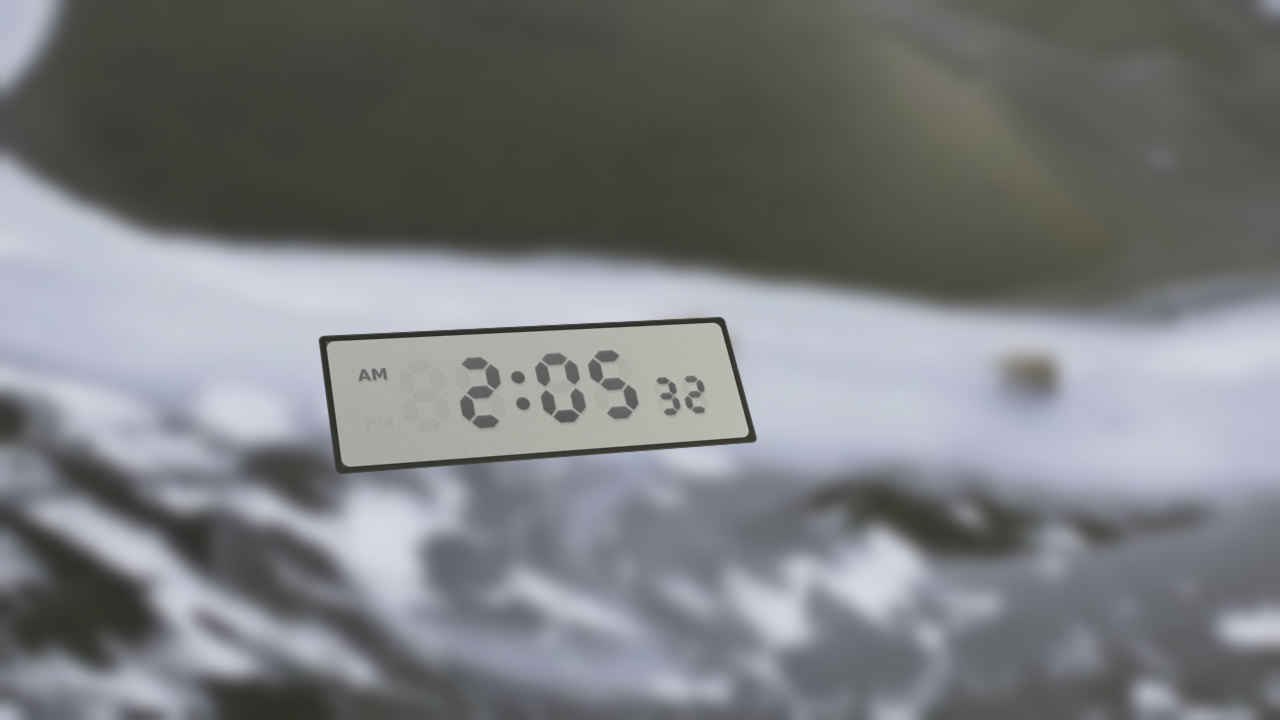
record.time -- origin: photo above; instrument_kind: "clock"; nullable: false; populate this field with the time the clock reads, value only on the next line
2:05:32
